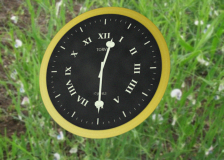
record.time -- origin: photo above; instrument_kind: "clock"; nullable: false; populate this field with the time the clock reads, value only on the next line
12:30
